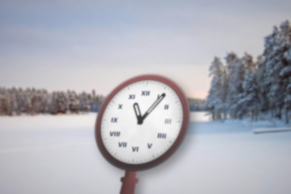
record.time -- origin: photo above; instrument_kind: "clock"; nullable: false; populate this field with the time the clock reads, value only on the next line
11:06
